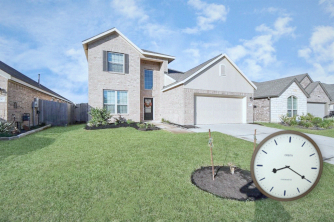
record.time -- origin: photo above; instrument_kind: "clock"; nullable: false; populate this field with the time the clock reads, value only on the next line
8:20
